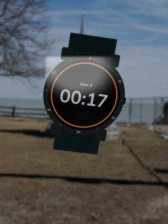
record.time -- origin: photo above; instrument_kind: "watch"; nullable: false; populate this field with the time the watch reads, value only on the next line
0:17
